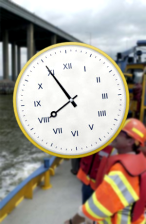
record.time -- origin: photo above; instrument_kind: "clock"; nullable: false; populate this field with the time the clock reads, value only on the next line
7:55
